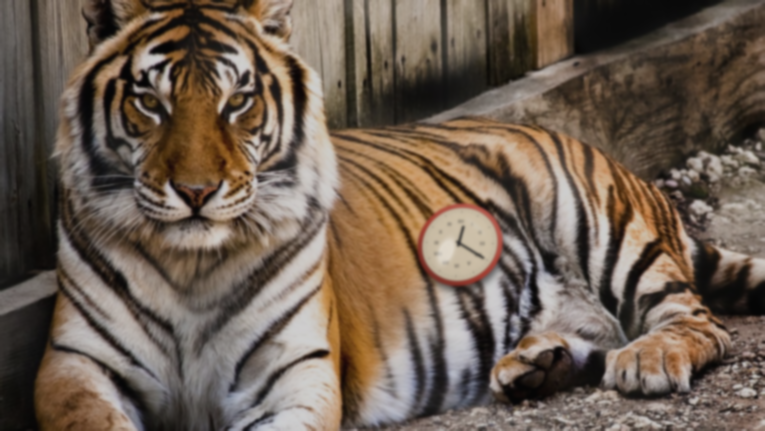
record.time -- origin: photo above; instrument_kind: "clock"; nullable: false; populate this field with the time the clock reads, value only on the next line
12:20
